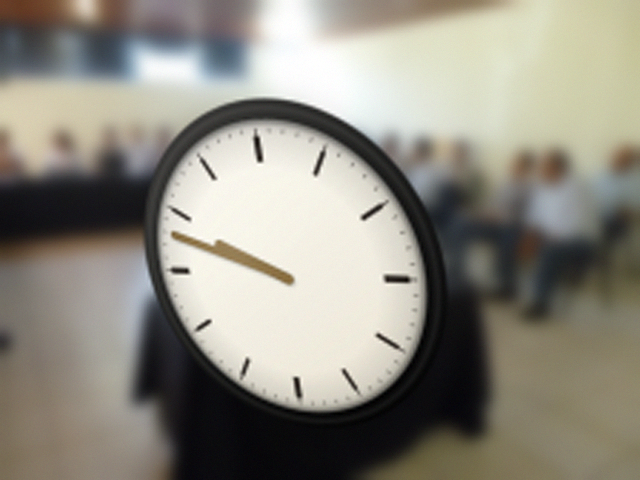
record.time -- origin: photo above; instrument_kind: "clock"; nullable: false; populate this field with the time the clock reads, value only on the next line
9:48
